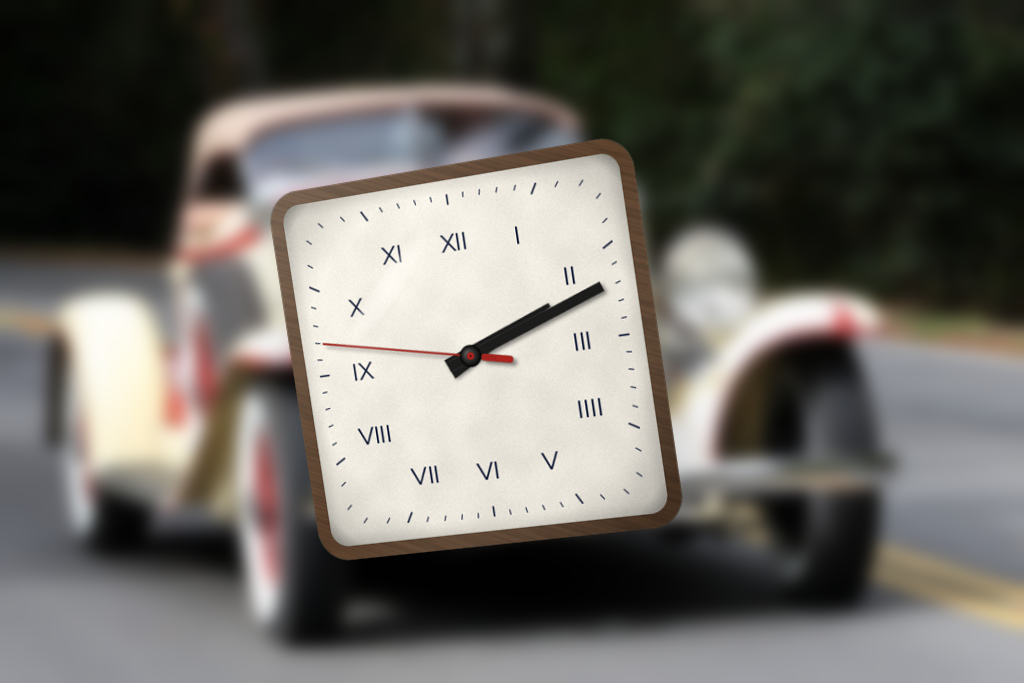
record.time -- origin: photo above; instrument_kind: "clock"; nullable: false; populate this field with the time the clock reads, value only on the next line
2:11:47
